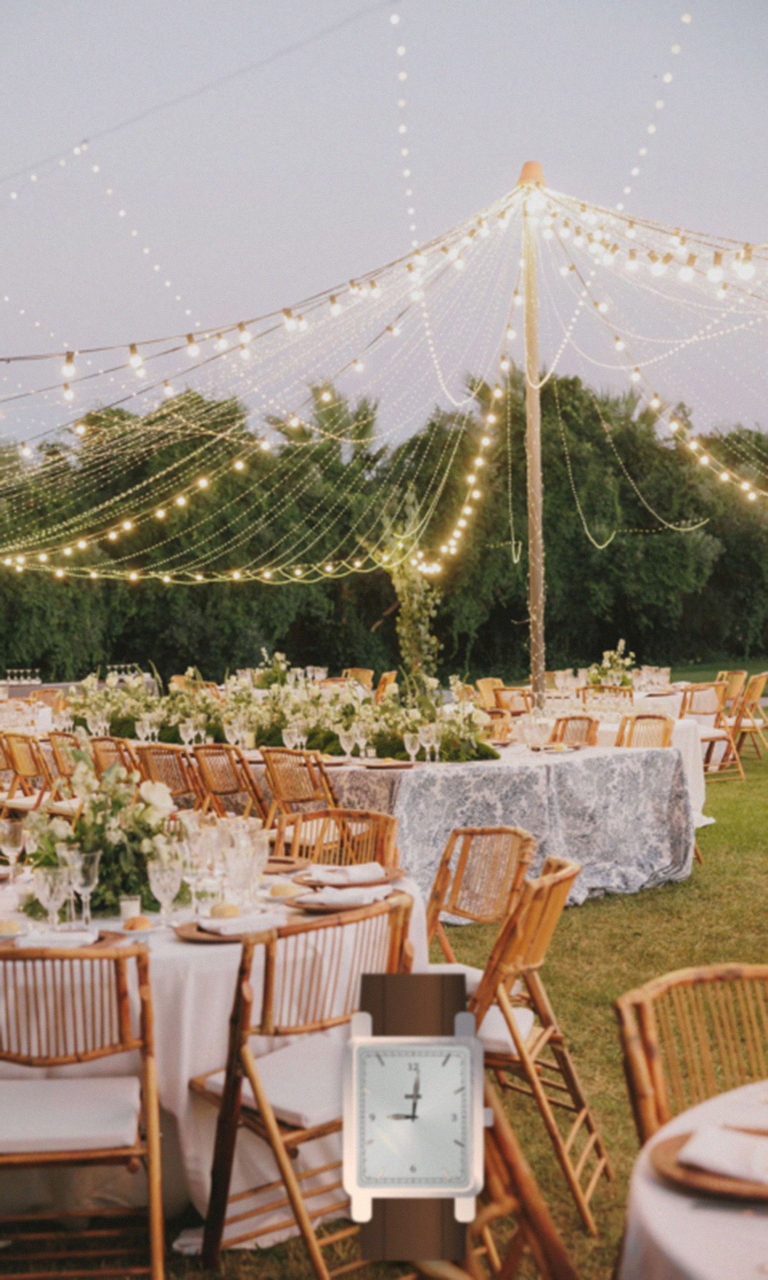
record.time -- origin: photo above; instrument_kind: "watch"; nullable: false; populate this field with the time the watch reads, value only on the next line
9:01
